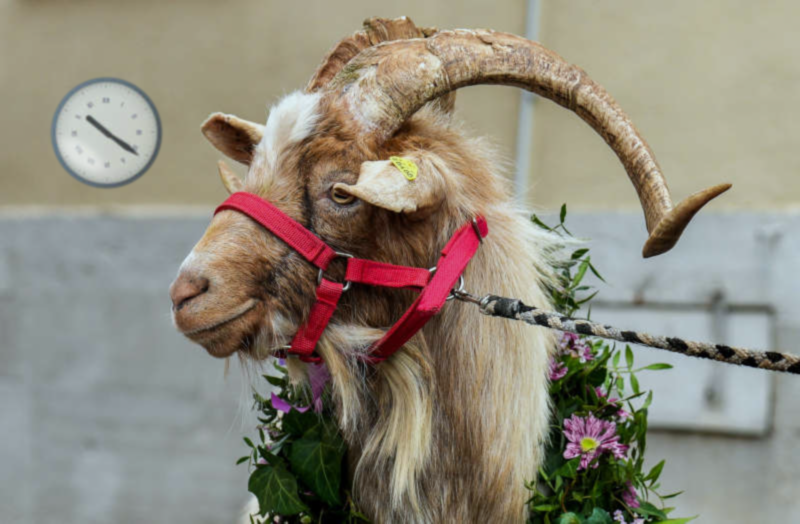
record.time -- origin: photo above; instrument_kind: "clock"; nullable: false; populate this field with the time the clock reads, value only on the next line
10:21
